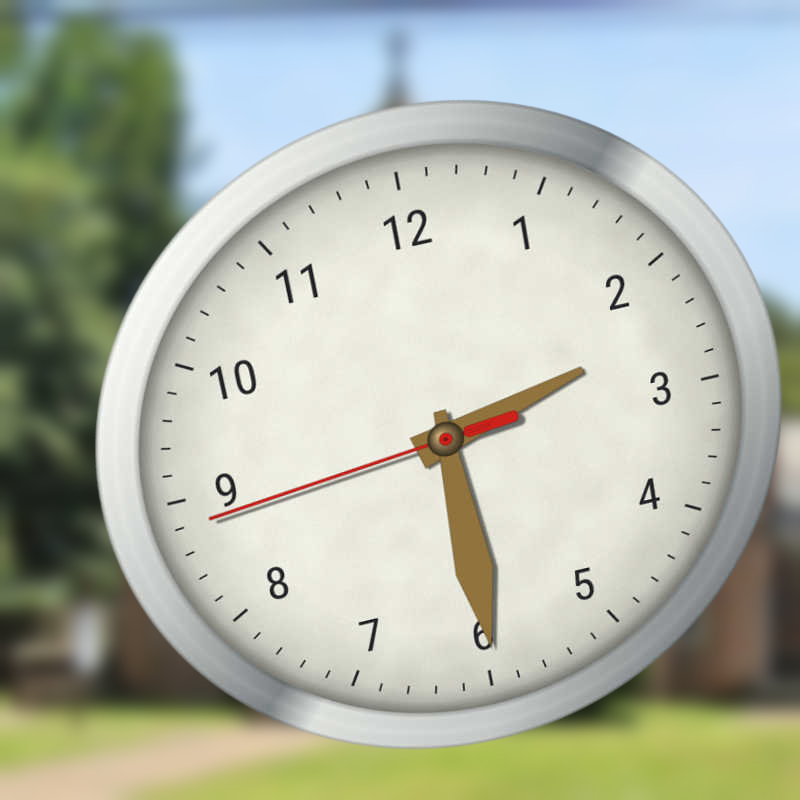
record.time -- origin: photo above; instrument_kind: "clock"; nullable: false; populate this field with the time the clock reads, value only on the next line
2:29:44
